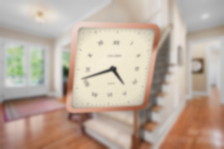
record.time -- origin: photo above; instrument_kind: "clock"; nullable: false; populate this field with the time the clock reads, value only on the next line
4:42
